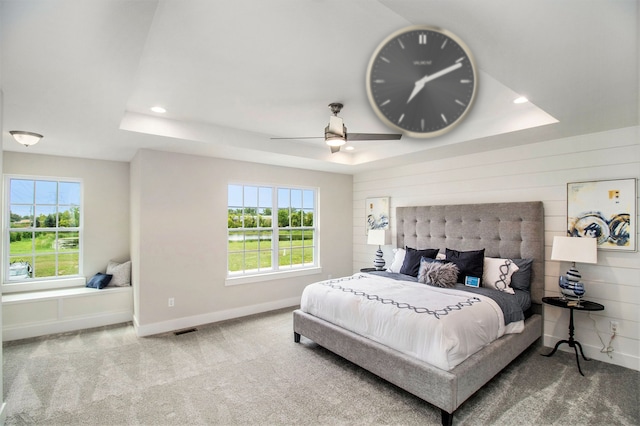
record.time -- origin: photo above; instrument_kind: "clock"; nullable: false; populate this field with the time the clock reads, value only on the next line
7:11
